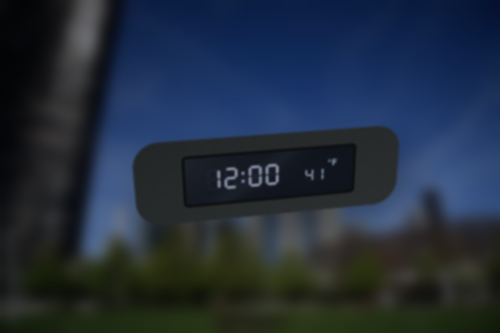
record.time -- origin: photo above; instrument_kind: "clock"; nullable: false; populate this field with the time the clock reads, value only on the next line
12:00
